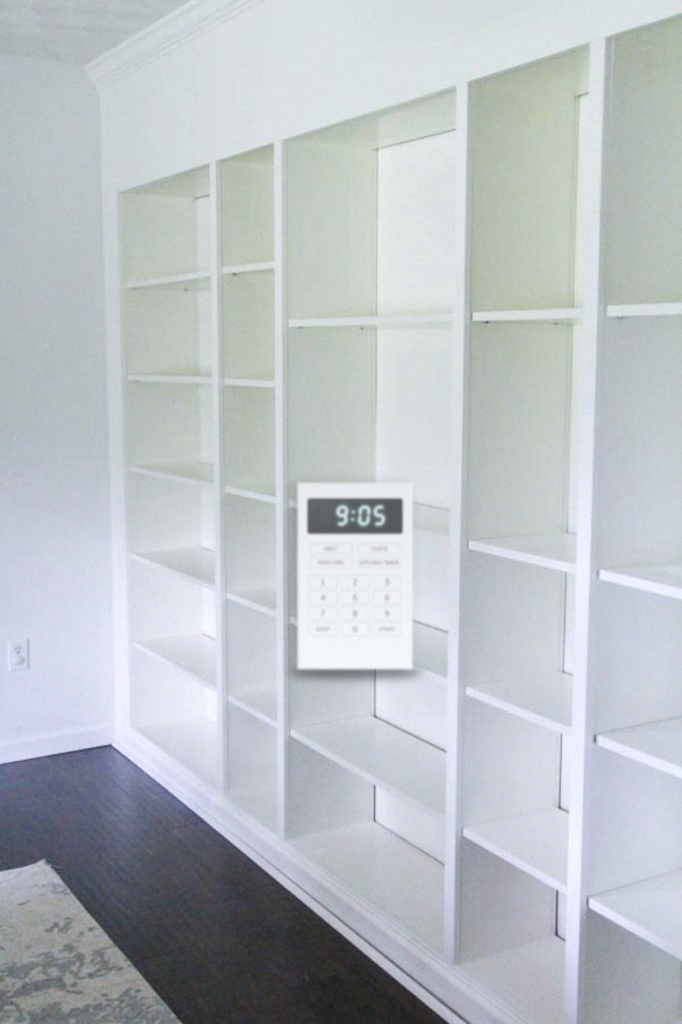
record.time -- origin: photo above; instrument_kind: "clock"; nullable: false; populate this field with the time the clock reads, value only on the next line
9:05
